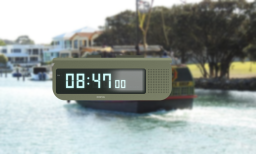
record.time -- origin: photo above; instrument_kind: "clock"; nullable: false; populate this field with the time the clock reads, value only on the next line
8:47:00
